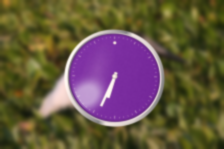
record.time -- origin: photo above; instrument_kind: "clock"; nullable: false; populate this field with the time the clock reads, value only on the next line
6:34
